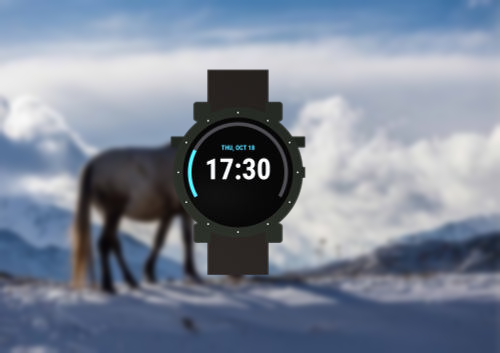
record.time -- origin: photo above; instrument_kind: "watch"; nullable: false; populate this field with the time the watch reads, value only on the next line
17:30
